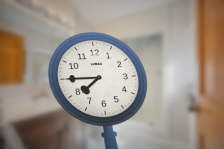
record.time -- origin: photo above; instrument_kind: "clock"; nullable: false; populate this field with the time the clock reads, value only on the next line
7:45
